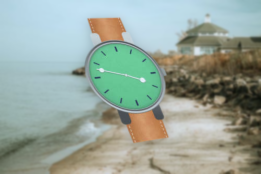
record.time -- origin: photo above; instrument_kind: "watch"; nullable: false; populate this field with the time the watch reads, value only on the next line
3:48
